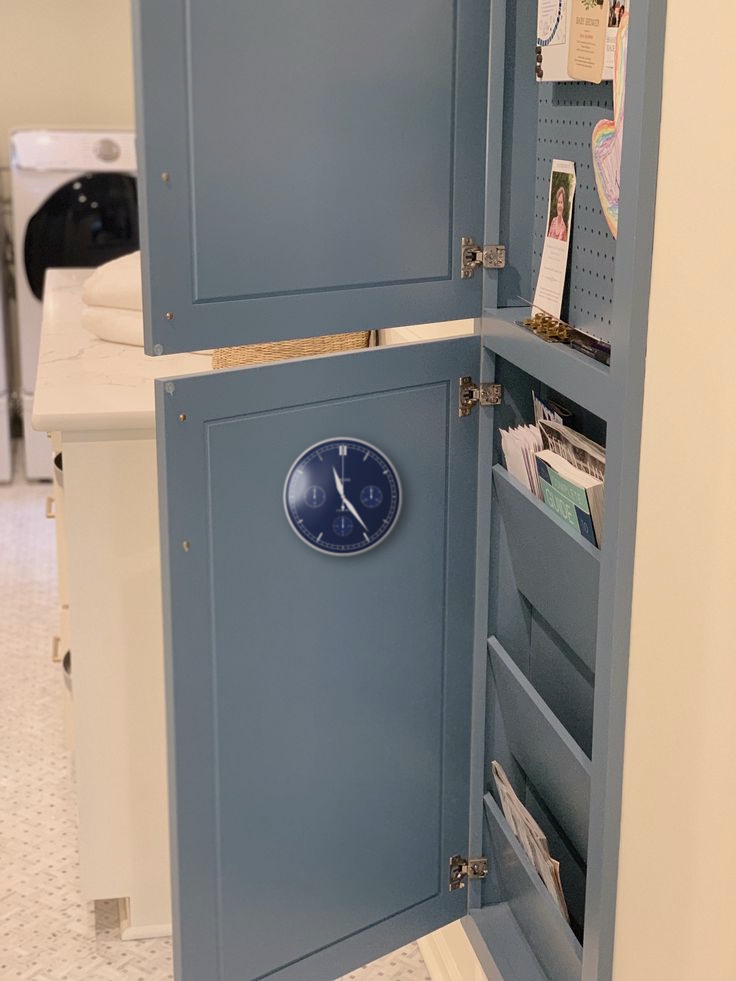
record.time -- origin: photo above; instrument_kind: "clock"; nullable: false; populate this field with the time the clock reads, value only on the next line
11:24
